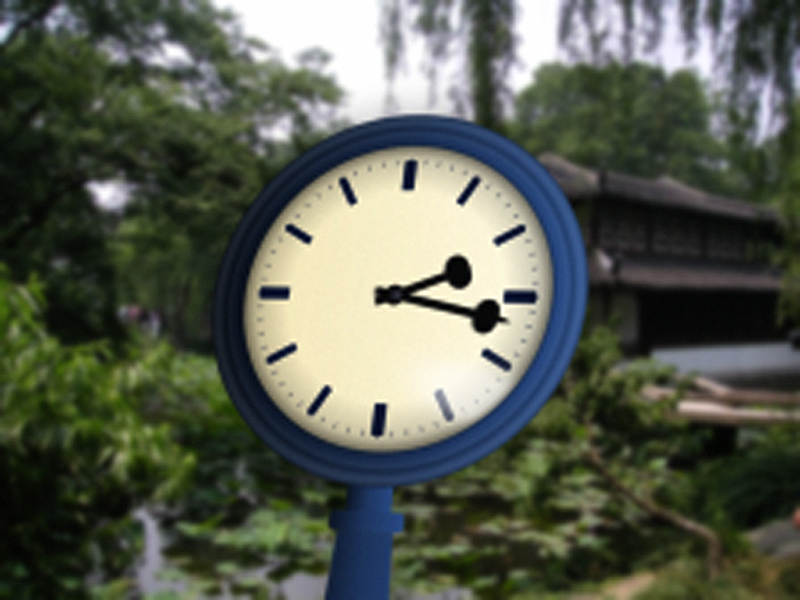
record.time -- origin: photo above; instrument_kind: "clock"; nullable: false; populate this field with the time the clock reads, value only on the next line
2:17
